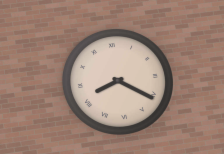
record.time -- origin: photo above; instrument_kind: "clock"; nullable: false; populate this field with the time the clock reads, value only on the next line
8:21
